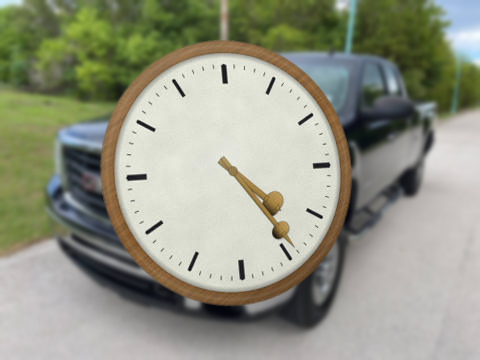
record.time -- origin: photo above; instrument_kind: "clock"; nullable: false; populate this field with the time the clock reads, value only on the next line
4:24
